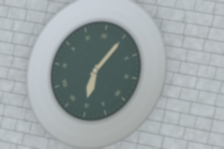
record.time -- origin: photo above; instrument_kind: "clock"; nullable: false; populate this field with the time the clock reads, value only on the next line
6:05
